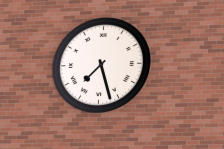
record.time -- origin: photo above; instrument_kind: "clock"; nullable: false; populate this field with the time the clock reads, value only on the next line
7:27
